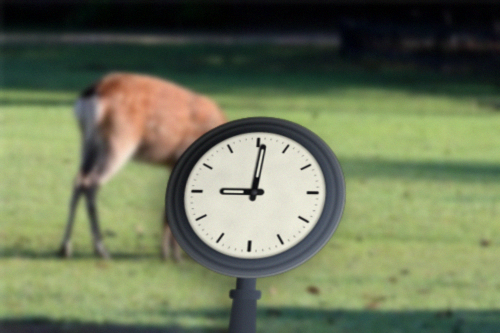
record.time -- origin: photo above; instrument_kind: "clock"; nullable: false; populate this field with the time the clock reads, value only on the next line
9:01
